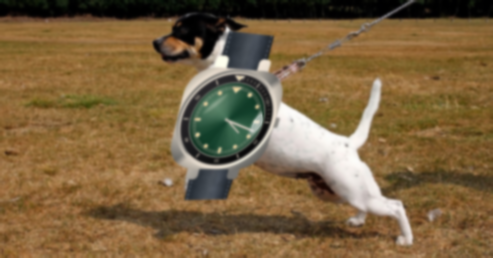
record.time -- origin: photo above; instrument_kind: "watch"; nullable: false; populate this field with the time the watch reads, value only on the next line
4:18
